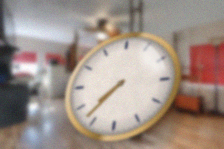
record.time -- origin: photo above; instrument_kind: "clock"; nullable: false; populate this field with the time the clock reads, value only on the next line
7:37
